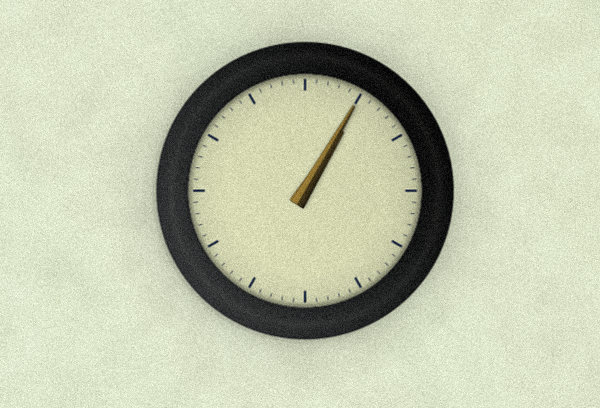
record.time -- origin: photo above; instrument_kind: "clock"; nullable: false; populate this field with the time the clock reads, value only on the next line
1:05
